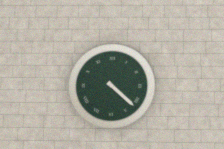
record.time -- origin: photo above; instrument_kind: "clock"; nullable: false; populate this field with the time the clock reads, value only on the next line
4:22
